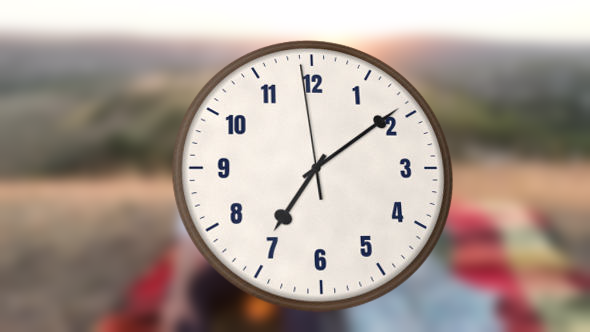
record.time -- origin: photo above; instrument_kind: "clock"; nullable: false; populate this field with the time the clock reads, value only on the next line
7:08:59
